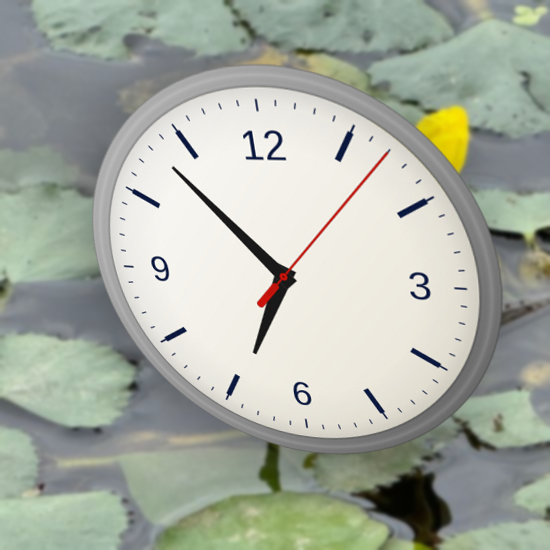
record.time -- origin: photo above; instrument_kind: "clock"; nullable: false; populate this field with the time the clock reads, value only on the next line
6:53:07
